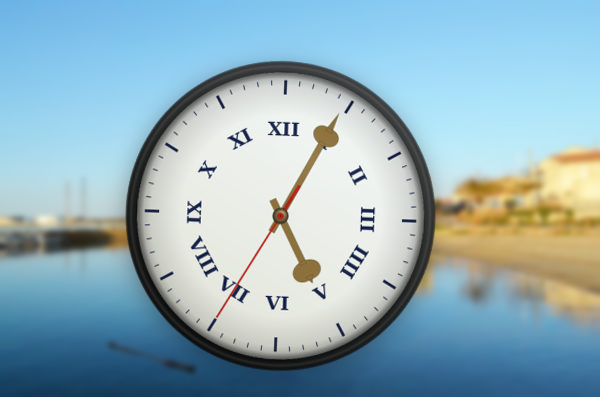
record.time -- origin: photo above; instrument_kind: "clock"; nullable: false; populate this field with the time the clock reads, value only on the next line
5:04:35
